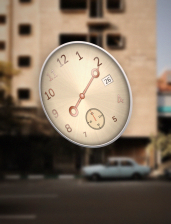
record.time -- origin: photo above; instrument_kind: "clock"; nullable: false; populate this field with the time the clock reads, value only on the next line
8:11
